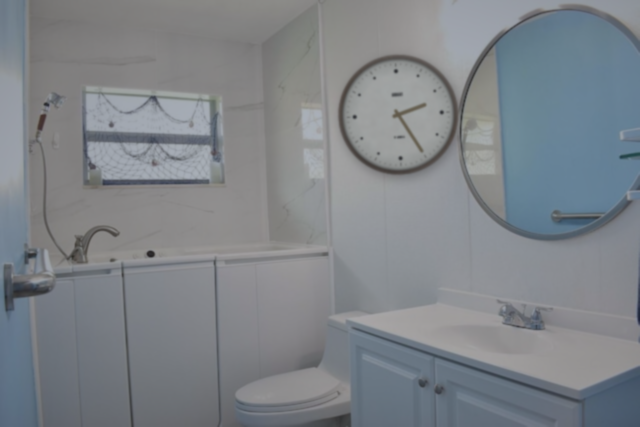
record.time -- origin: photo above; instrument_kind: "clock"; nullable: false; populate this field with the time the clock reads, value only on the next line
2:25
